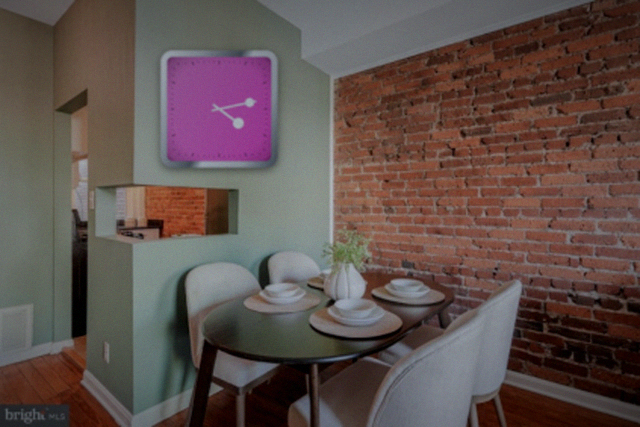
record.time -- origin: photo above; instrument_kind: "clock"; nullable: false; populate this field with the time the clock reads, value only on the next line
4:13
